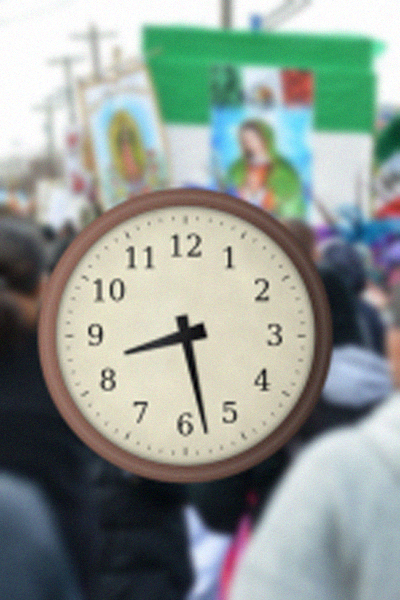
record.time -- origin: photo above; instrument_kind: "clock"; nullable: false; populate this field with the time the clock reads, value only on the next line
8:28
